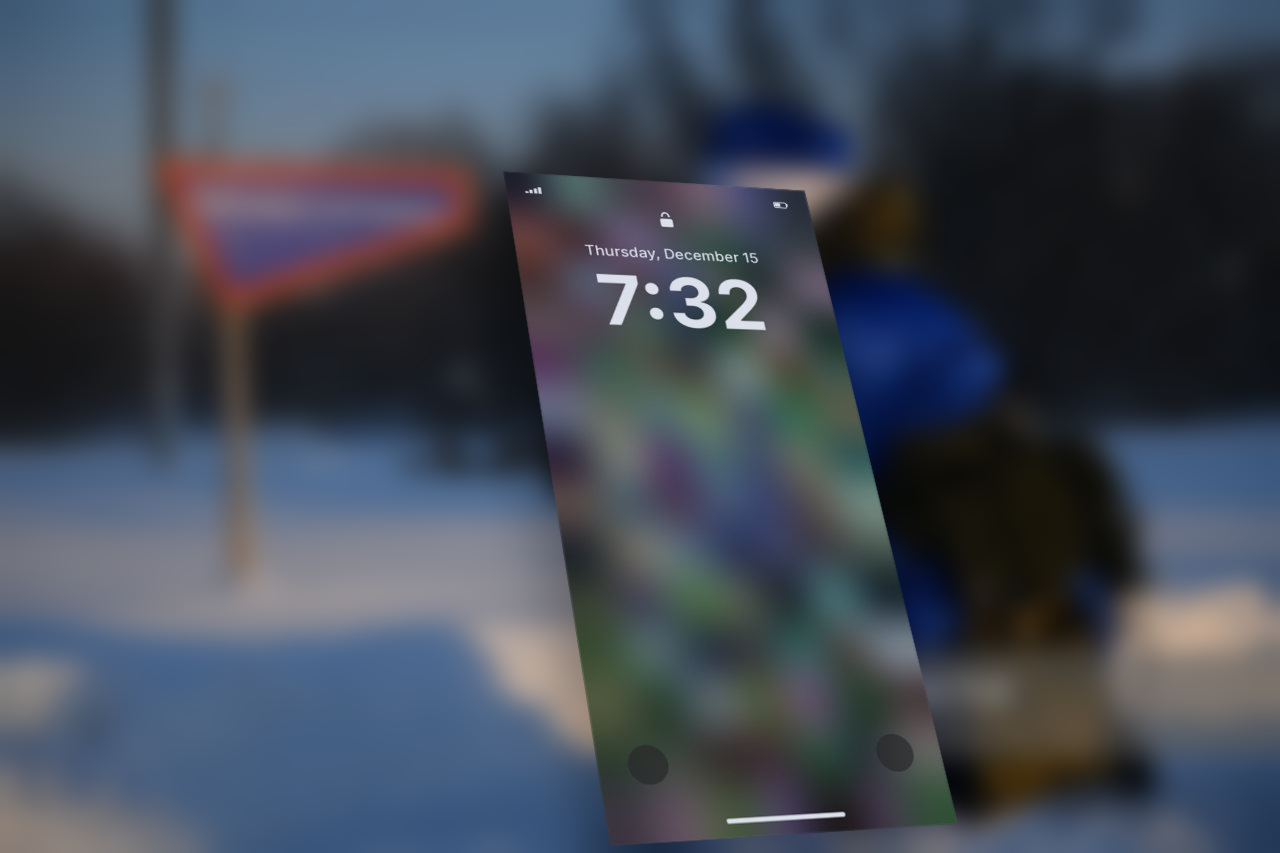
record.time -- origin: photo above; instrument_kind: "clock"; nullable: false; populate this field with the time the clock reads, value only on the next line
7:32
